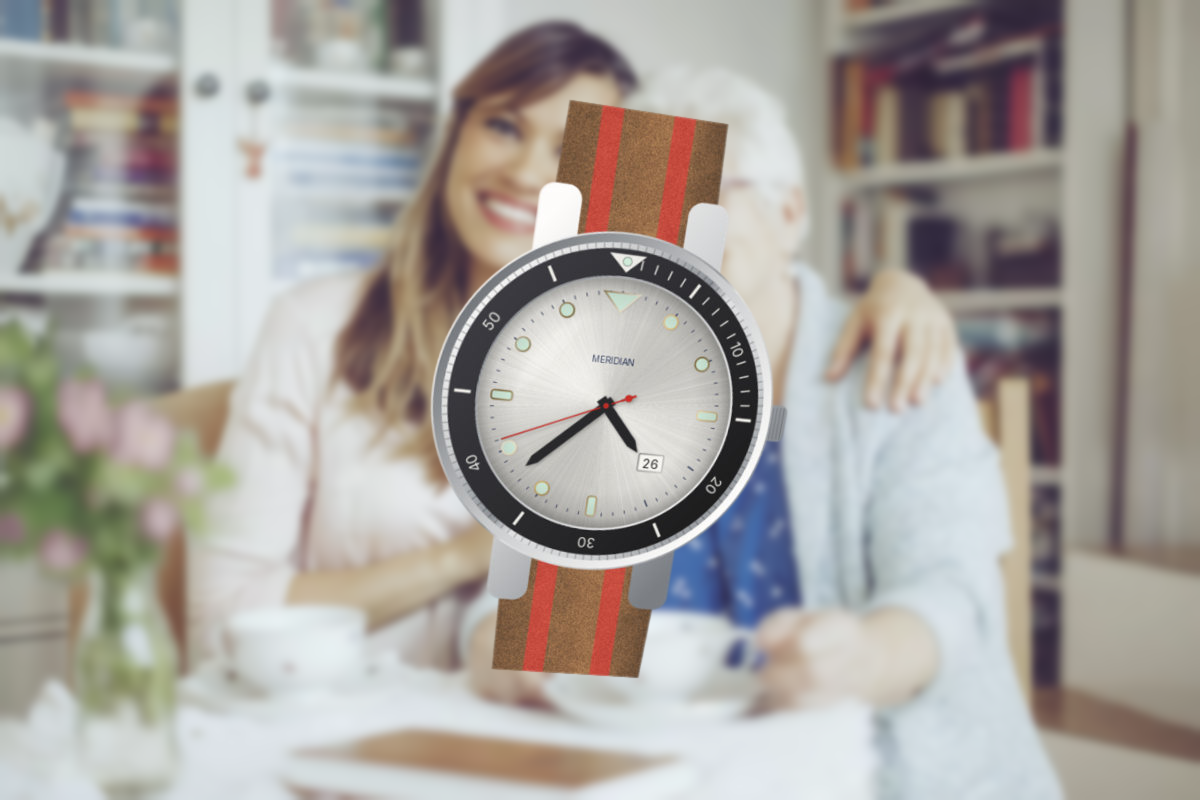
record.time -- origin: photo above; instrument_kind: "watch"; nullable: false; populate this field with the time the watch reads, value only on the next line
4:37:41
